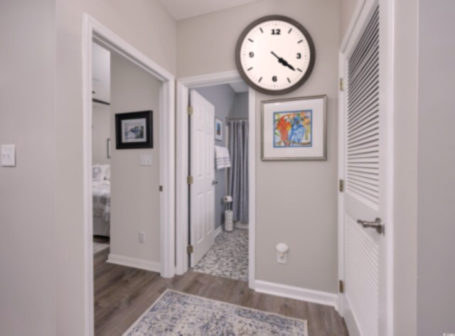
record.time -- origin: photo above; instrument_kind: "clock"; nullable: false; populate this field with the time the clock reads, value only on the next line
4:21
